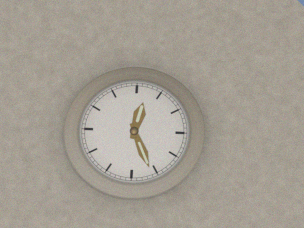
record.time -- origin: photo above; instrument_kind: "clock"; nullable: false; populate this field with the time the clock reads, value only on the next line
12:26
